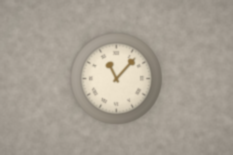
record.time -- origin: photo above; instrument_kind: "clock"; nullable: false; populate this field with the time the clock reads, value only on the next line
11:07
